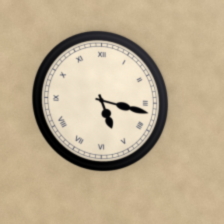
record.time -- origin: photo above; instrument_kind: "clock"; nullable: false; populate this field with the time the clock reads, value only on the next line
5:17
